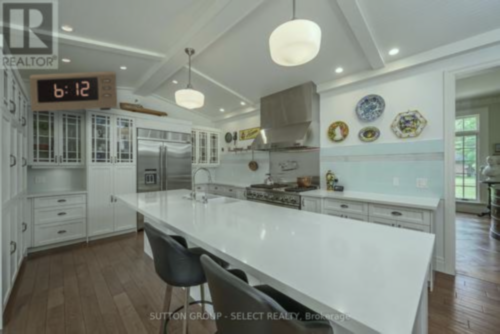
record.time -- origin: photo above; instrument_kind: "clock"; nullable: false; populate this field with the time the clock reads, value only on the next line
6:12
